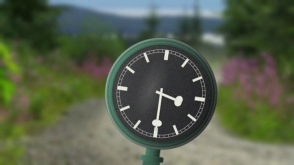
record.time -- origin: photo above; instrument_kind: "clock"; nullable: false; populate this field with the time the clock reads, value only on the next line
3:30
